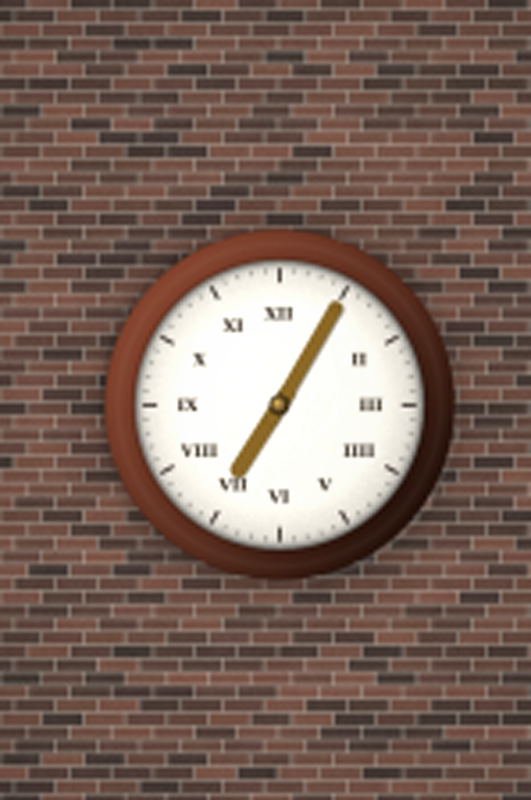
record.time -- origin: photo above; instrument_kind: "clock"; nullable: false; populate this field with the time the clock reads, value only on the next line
7:05
